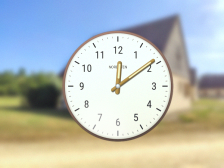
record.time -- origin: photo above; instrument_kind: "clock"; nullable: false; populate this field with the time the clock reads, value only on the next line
12:09
